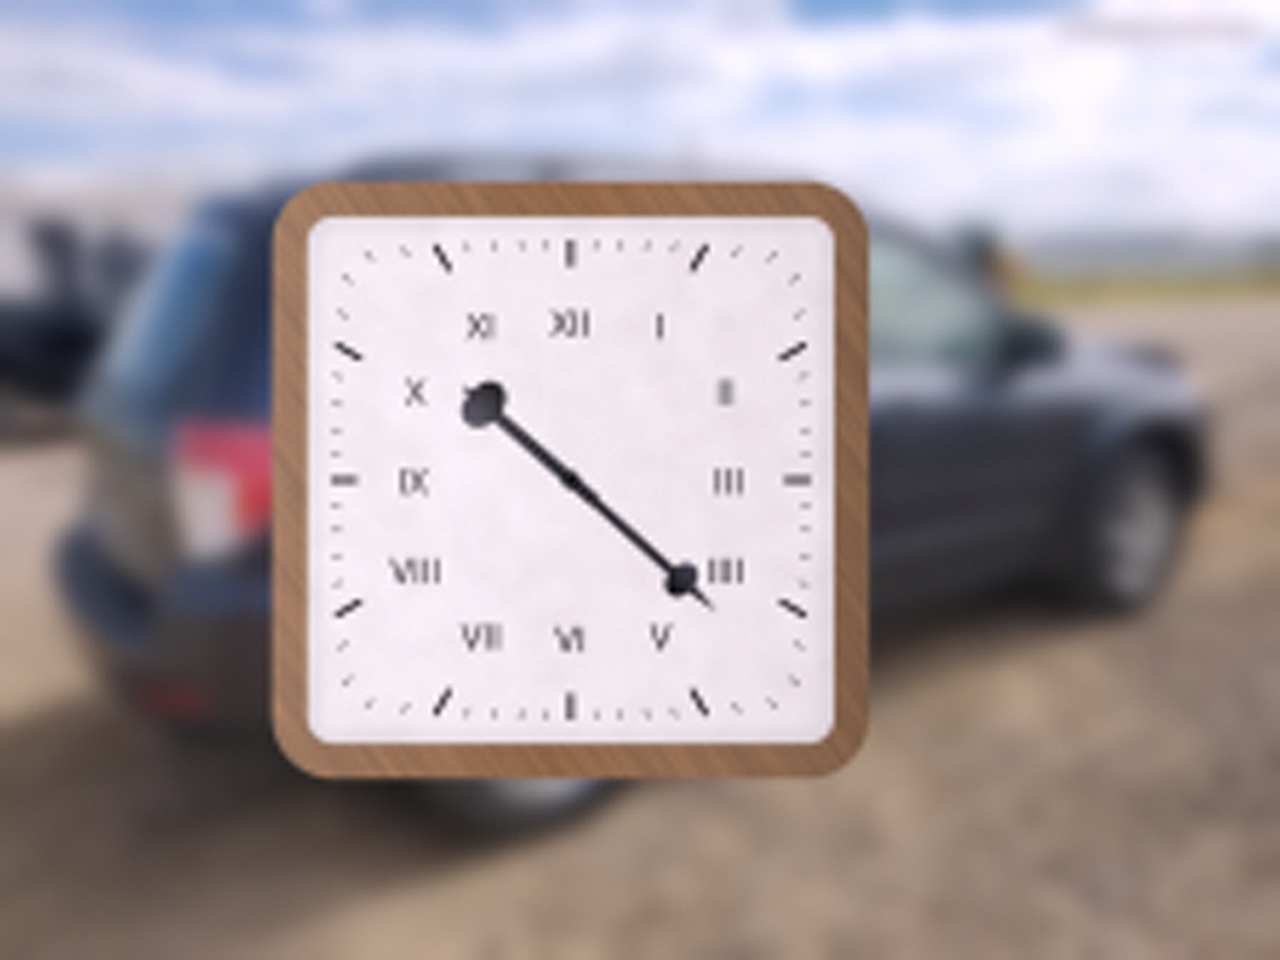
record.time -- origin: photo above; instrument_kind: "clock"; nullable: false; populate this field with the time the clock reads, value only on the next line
10:22
